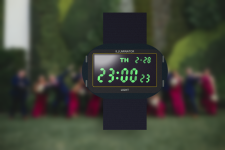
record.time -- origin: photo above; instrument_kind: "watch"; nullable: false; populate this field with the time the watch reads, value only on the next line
23:00:23
